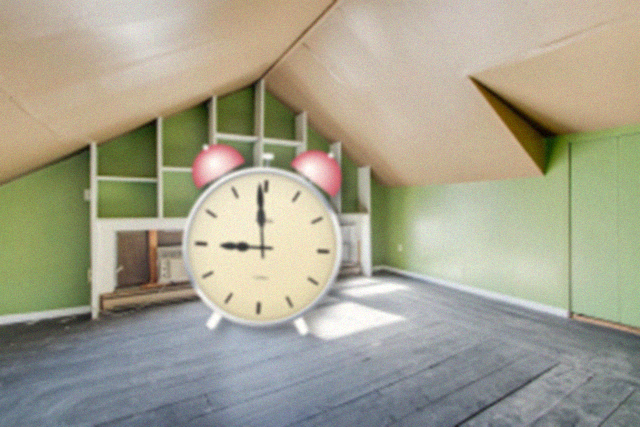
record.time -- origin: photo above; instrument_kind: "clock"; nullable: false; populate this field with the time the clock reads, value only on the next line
8:59
